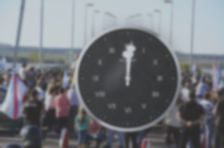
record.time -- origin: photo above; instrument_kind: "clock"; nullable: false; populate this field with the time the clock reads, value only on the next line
12:01
